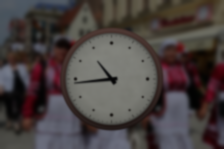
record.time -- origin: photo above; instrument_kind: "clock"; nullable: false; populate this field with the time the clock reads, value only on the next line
10:44
